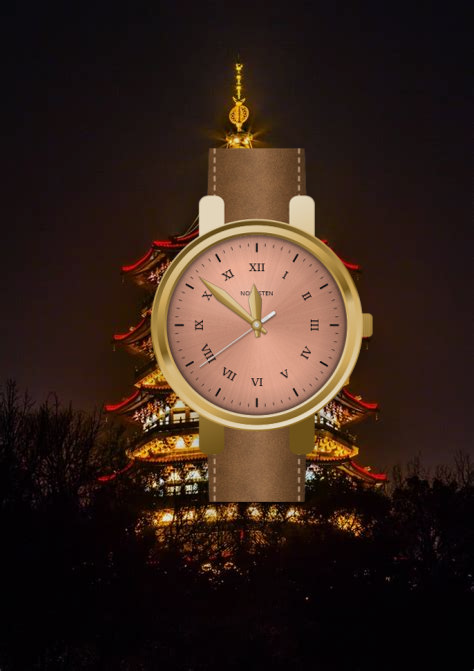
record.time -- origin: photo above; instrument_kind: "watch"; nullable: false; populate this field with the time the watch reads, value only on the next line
11:51:39
